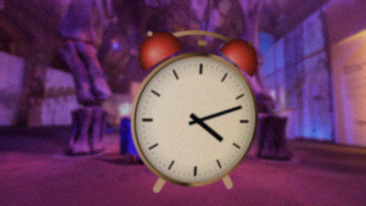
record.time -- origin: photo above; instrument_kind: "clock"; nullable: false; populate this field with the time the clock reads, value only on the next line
4:12
